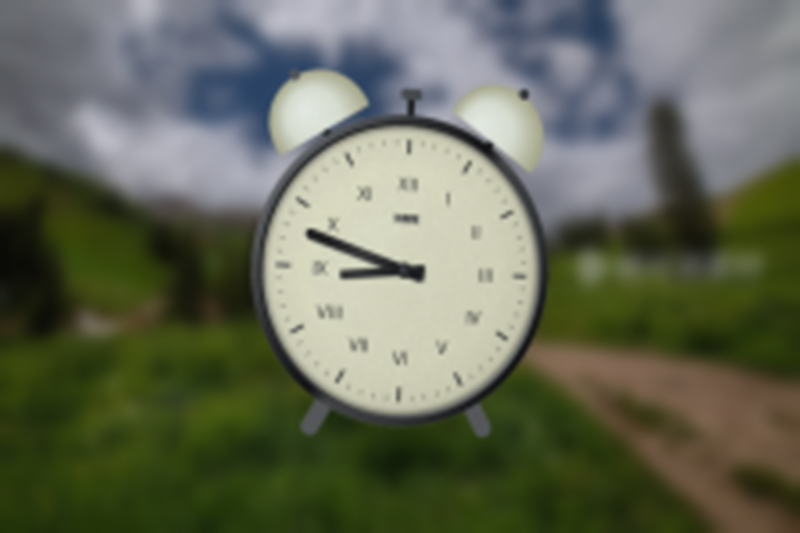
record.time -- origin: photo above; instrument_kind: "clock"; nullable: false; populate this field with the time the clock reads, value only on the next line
8:48
